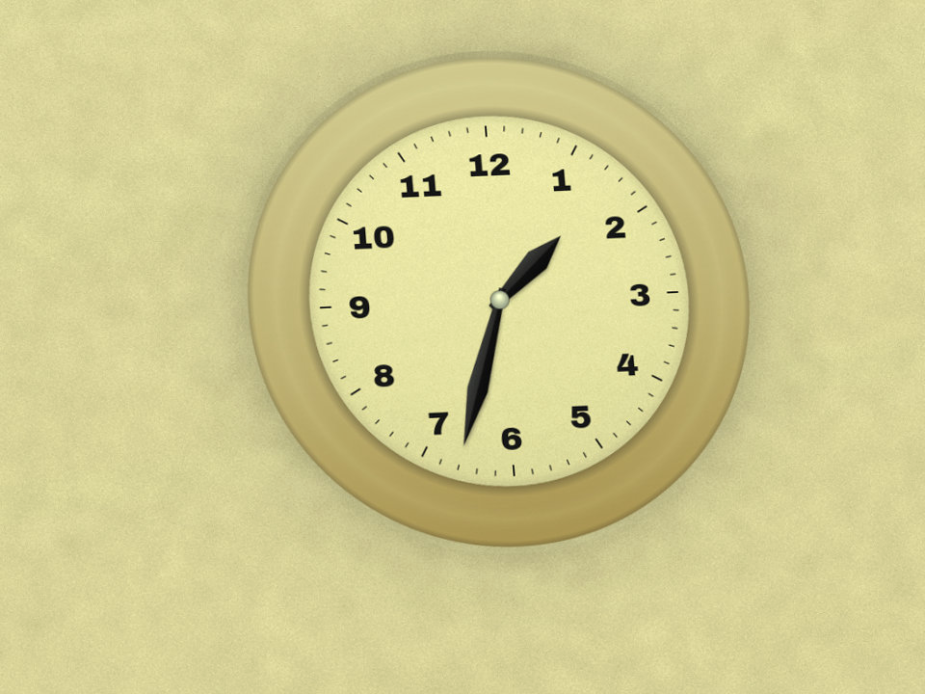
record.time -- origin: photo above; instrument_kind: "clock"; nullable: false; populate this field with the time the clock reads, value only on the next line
1:33
